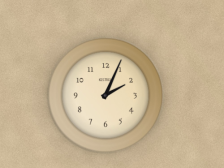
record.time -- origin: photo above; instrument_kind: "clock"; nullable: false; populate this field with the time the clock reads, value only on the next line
2:04
